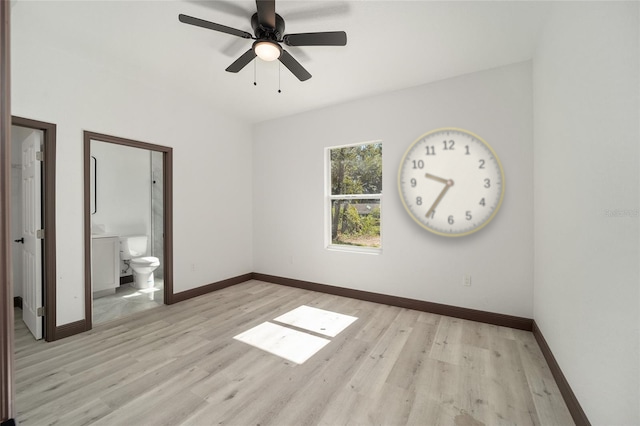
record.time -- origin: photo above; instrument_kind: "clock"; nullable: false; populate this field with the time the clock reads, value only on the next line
9:36
